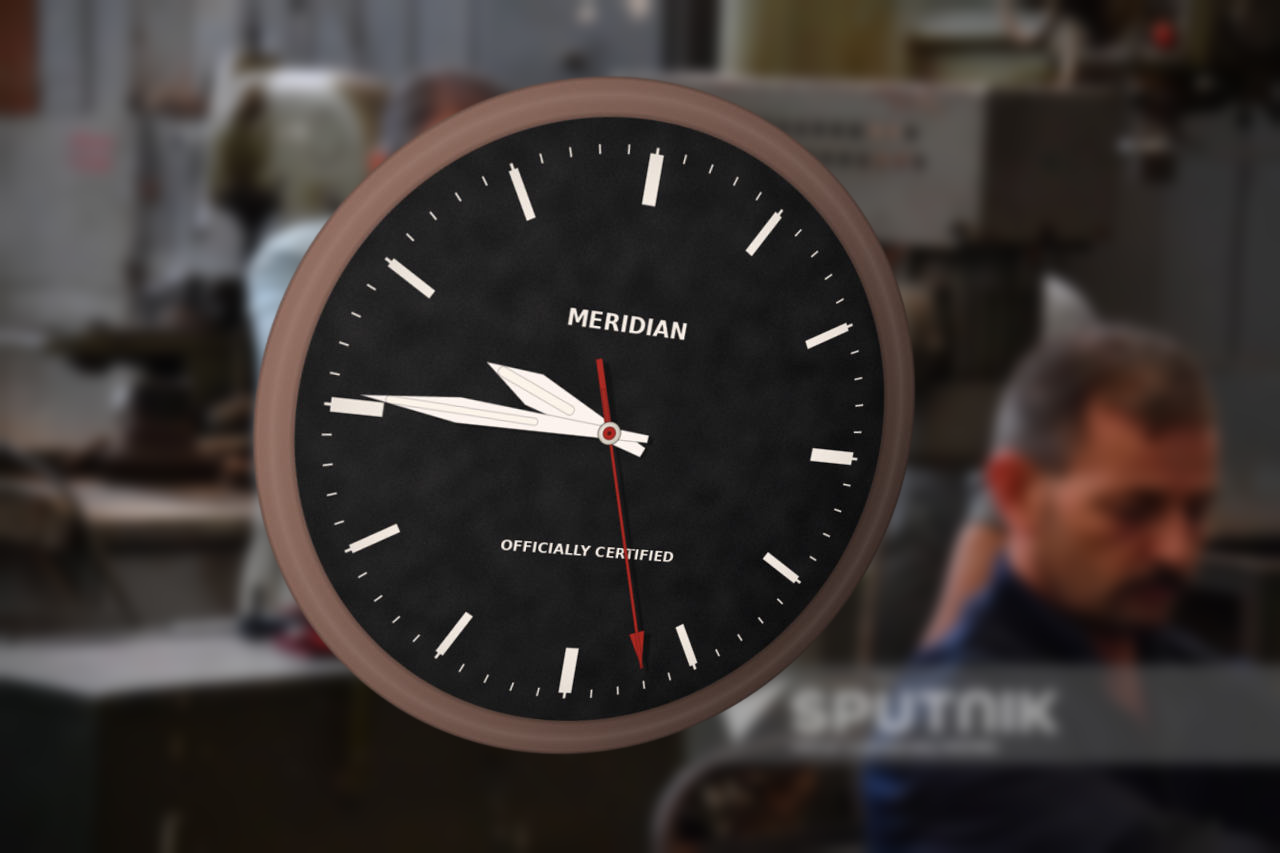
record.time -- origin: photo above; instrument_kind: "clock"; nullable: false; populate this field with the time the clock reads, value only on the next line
9:45:27
